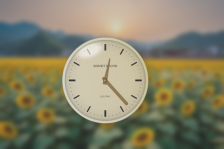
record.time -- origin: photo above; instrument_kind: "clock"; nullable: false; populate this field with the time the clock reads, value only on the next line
12:23
